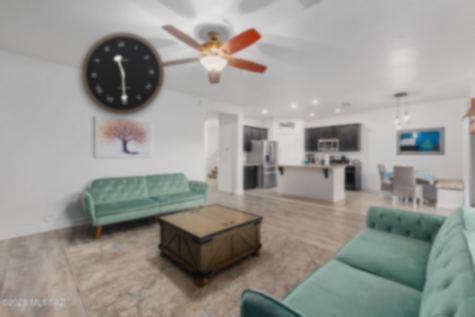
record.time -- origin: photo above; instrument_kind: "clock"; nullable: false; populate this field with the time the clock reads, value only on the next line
11:30
